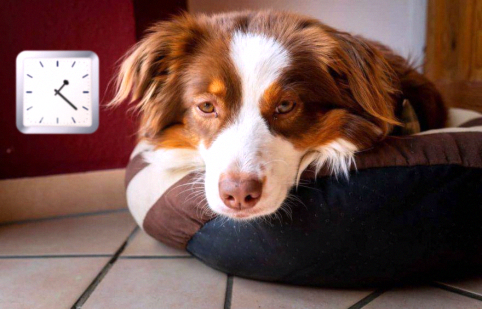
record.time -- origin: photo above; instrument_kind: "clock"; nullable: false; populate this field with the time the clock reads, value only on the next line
1:22
